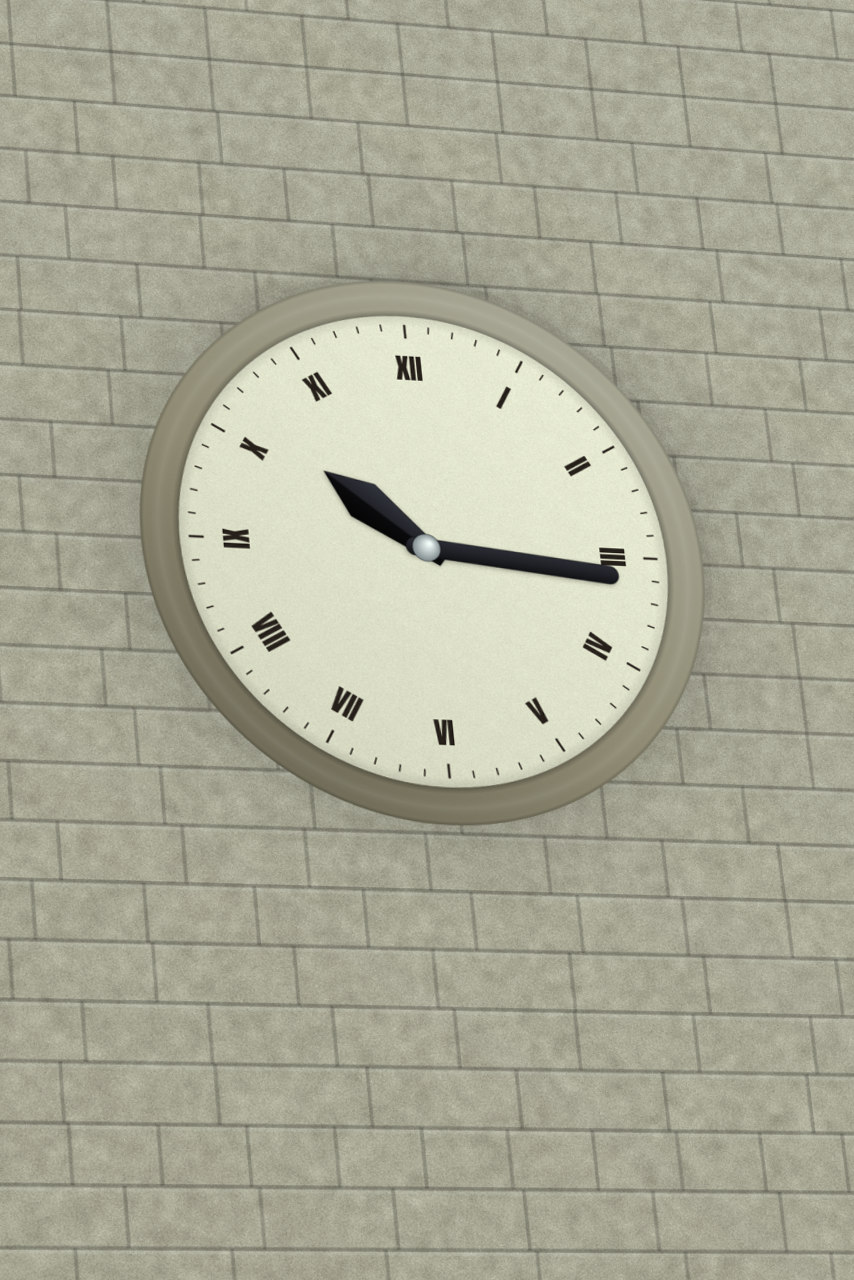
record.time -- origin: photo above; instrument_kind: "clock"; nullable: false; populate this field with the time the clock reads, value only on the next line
10:16
